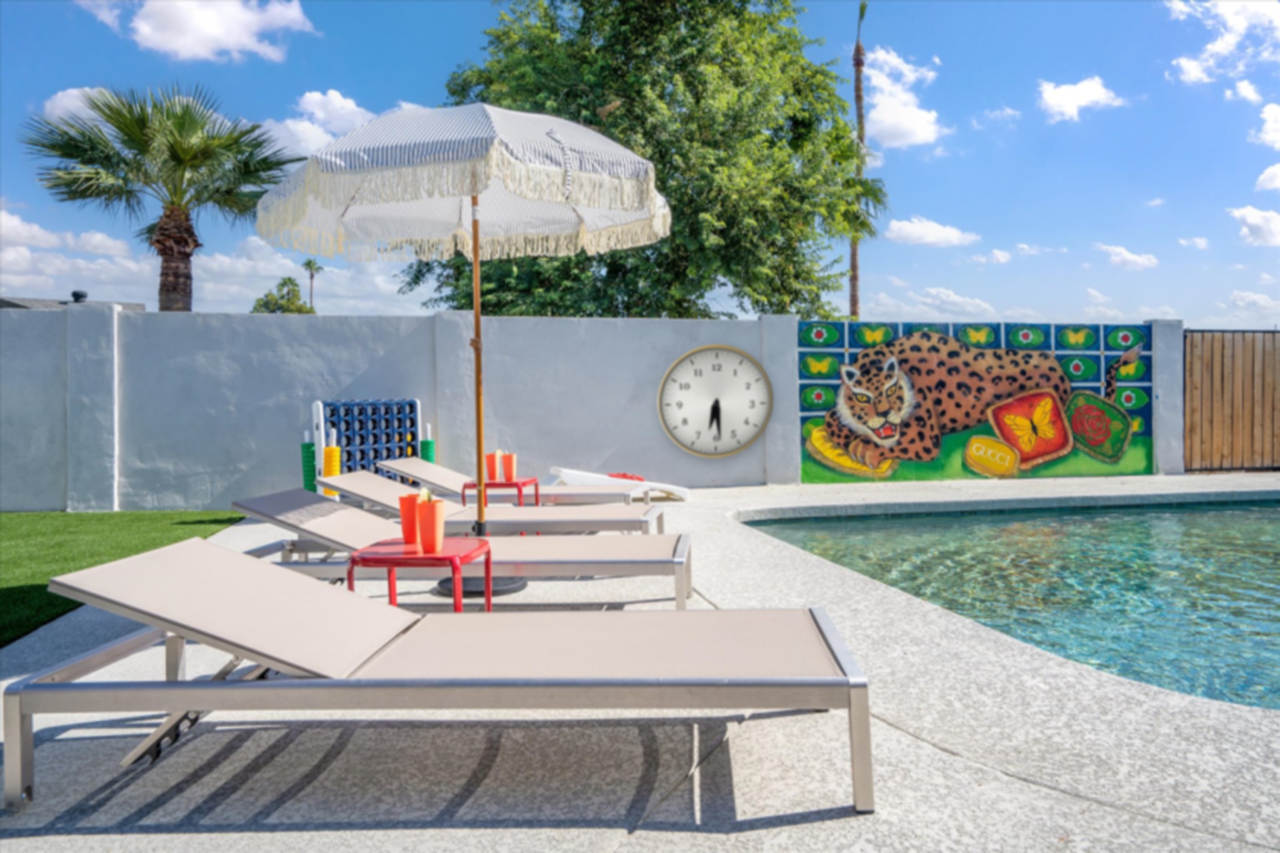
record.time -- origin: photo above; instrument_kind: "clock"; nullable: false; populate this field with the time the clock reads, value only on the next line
6:29
